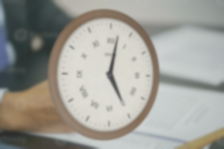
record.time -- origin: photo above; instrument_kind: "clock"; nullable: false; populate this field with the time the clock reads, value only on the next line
5:02
